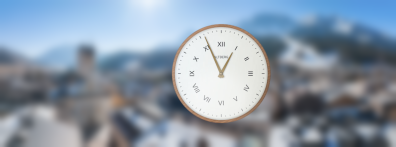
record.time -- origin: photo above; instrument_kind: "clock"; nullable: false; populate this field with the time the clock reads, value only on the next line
12:56
